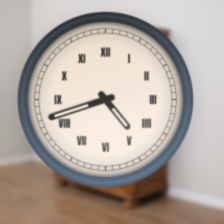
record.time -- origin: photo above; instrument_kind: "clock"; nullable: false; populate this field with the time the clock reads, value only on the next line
4:42
